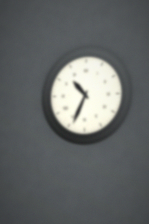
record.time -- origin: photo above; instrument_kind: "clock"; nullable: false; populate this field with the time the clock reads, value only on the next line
10:34
